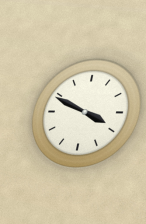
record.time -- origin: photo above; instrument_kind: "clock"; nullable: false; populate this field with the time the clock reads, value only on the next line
3:49
